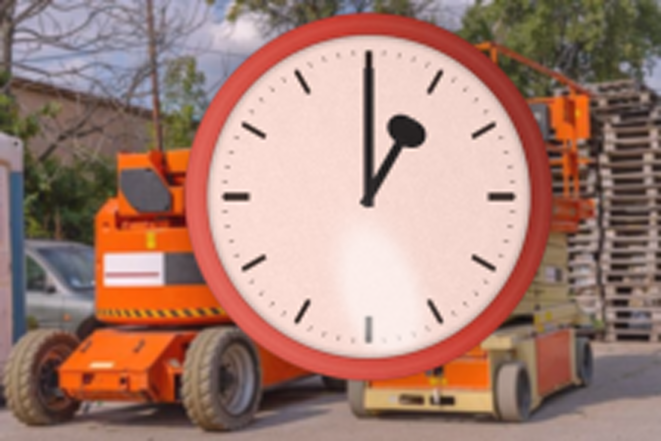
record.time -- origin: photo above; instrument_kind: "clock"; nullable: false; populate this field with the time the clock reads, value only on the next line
1:00
